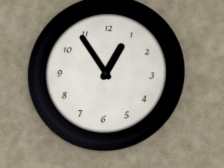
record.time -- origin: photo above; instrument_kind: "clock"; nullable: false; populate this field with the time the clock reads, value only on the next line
12:54
